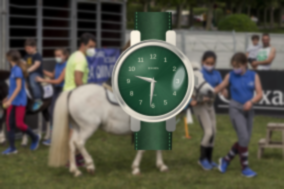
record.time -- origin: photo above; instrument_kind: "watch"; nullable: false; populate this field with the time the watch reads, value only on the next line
9:31
